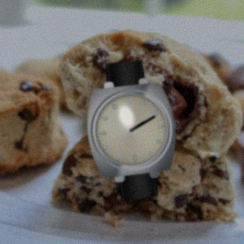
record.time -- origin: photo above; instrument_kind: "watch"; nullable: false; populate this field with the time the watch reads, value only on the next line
2:11
